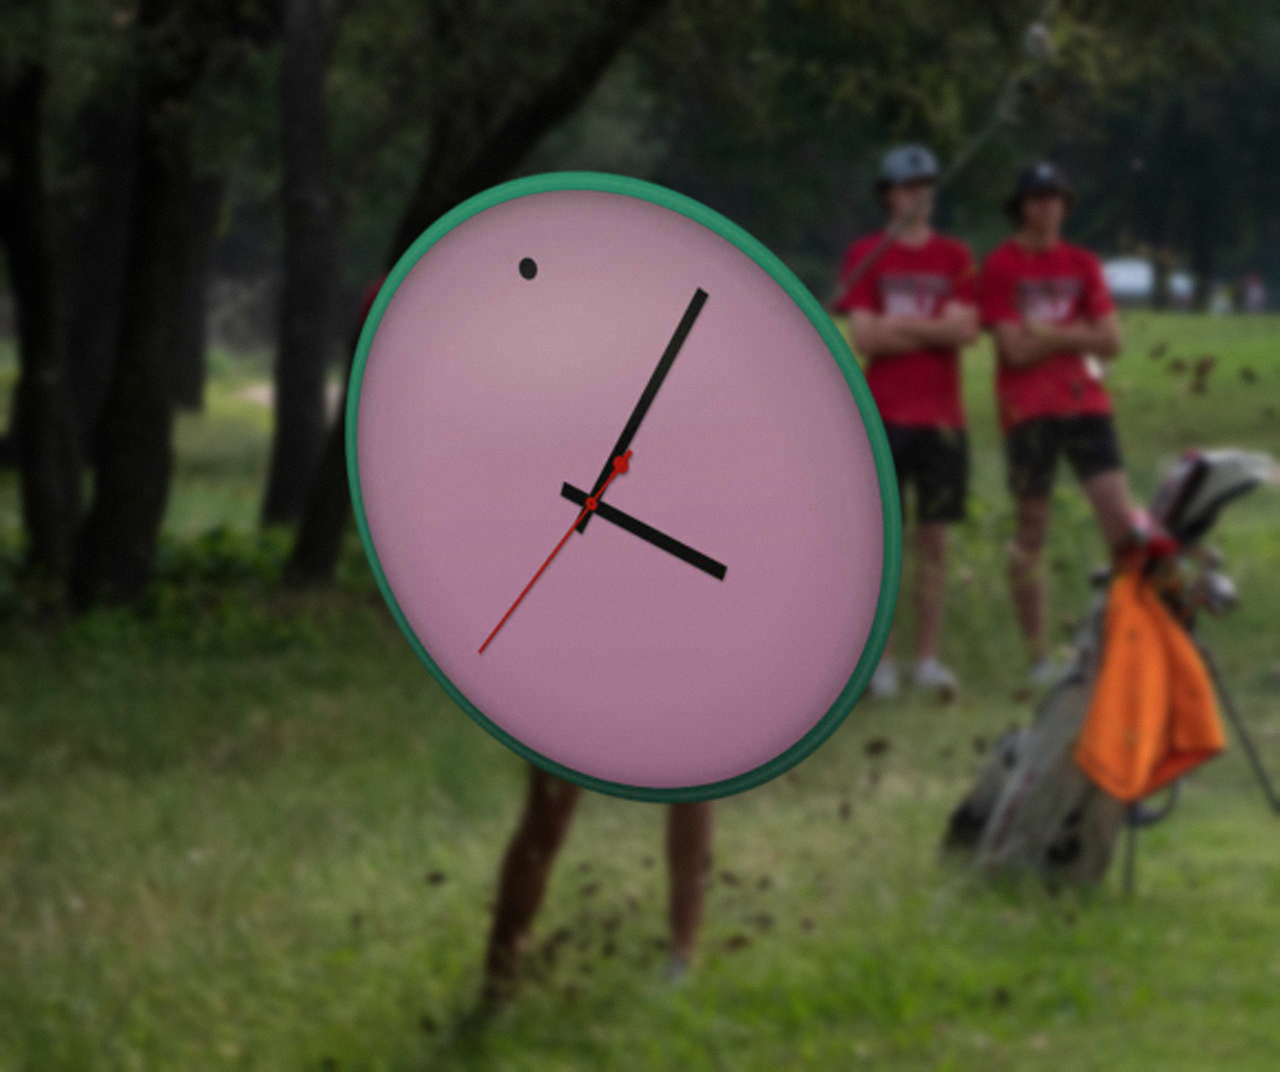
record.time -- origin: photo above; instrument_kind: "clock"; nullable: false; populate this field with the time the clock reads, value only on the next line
4:07:39
